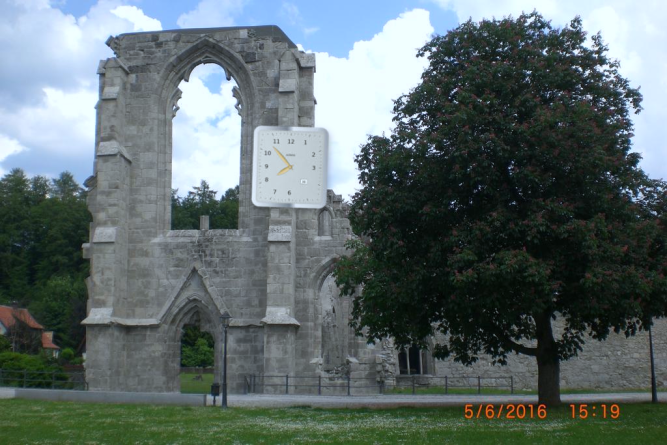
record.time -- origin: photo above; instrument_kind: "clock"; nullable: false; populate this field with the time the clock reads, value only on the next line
7:53
